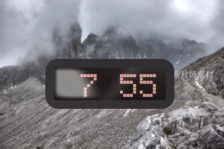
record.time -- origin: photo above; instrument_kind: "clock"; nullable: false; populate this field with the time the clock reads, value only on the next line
7:55
